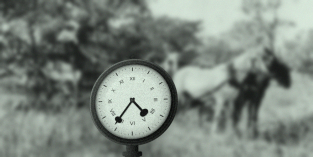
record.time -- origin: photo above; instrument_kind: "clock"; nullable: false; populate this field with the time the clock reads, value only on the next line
4:36
